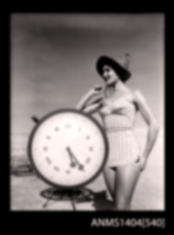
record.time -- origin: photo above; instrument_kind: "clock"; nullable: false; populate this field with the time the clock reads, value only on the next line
5:24
